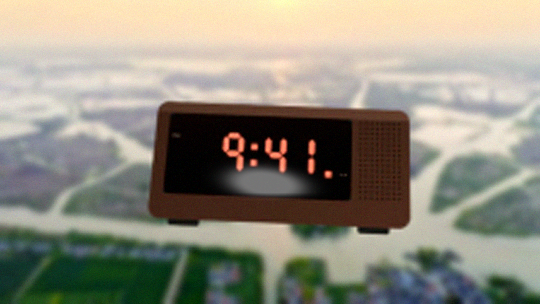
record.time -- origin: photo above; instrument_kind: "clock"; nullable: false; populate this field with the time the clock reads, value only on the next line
9:41
